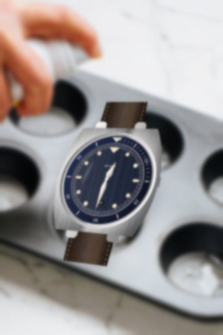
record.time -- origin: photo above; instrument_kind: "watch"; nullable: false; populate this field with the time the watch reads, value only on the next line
12:31
